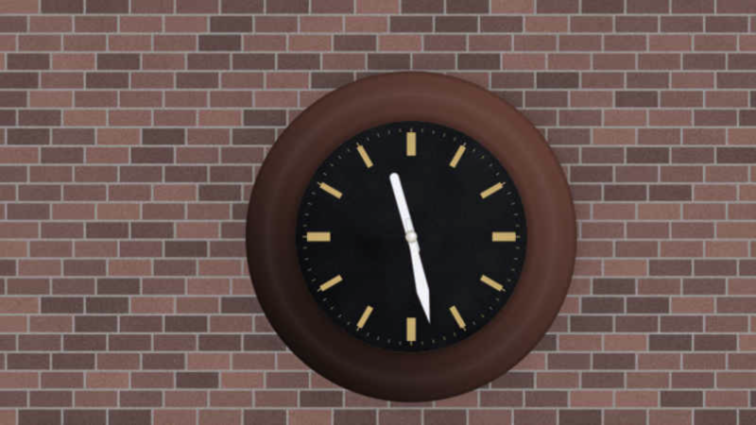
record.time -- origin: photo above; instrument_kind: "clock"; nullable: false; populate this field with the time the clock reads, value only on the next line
11:28
